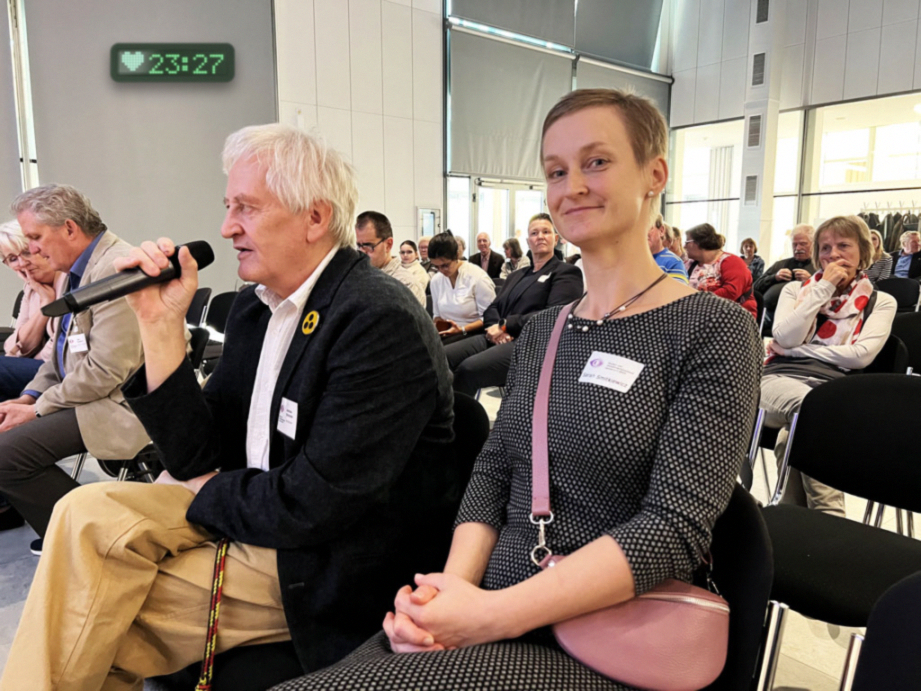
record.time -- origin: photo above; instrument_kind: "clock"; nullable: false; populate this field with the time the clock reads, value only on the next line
23:27
